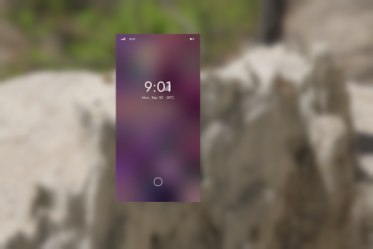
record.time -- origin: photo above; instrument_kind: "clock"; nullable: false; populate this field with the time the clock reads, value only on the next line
9:01
